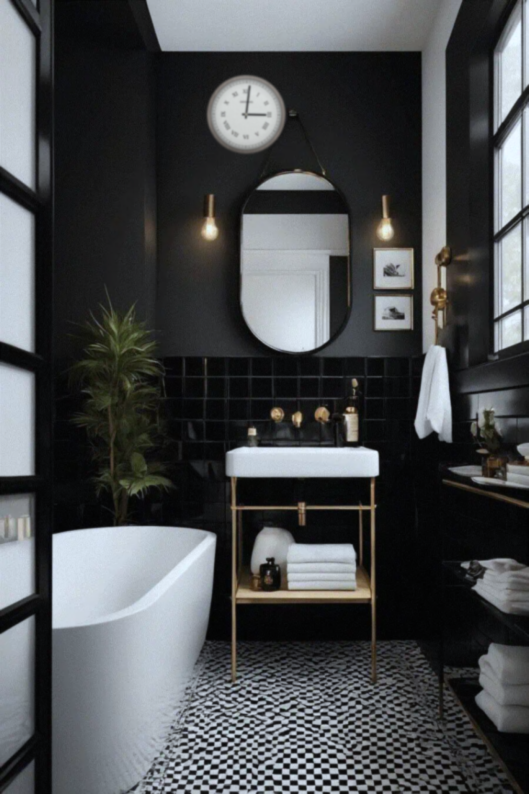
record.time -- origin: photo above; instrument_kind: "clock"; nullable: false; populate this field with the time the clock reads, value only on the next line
3:01
